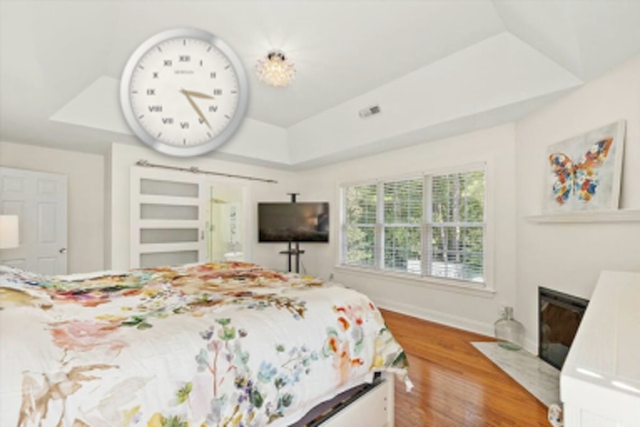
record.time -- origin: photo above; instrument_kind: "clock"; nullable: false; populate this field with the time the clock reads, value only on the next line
3:24
